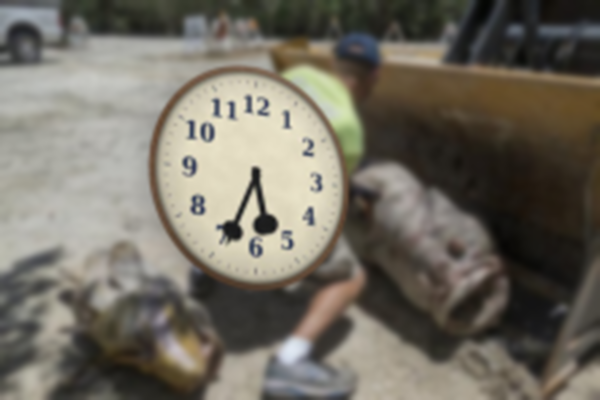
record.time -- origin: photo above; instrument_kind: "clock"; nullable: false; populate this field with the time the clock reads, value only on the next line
5:34
